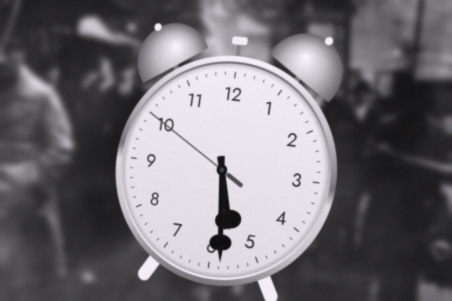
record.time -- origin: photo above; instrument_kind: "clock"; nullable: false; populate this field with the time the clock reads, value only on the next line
5:28:50
